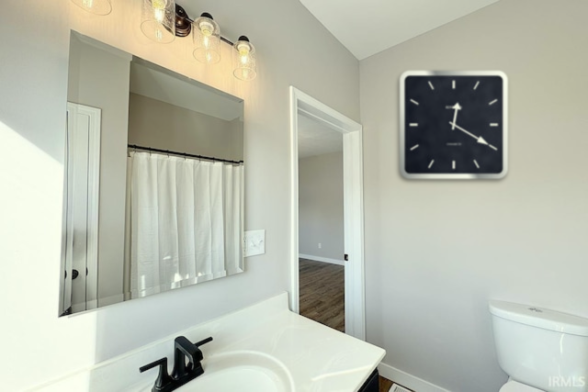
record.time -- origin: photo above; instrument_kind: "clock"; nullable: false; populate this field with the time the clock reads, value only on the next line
12:20
